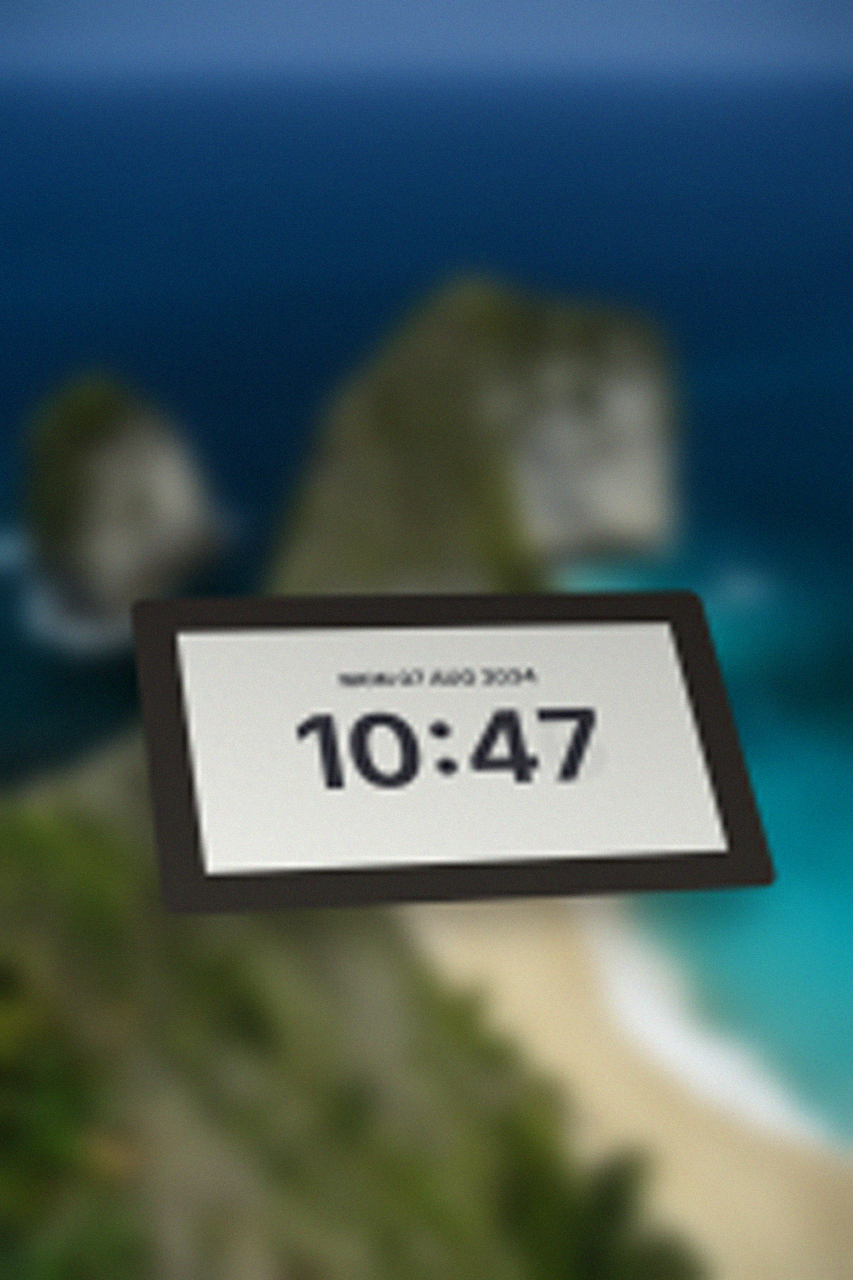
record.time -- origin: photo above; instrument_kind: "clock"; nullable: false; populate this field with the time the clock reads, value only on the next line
10:47
